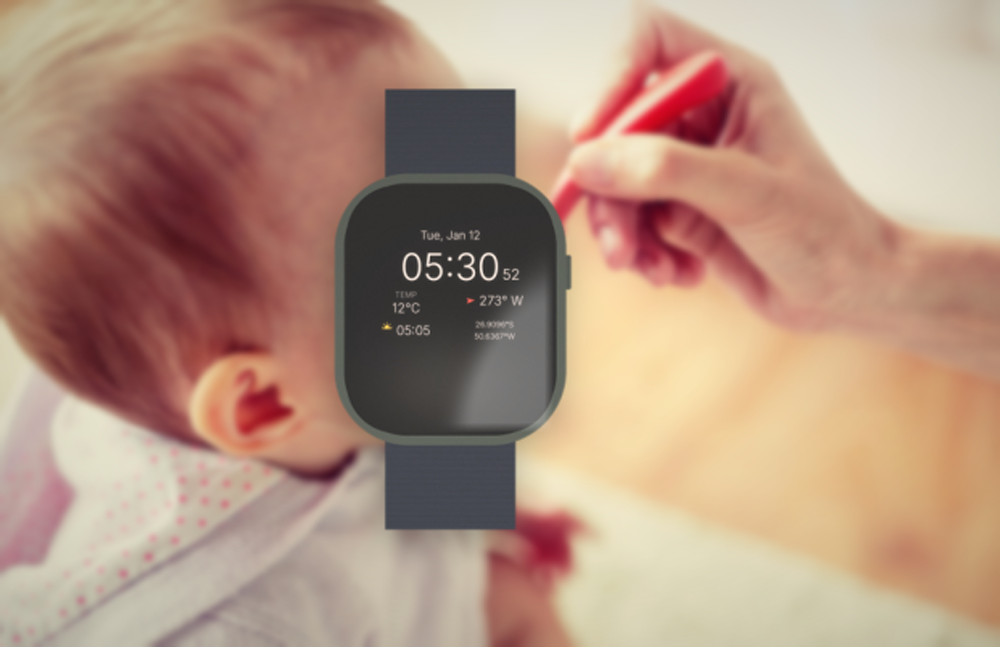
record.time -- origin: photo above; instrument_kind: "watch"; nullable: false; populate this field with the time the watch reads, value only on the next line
5:30:52
